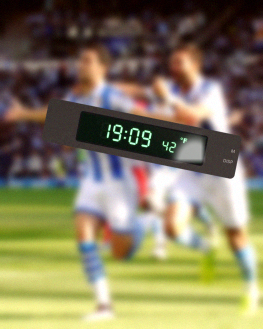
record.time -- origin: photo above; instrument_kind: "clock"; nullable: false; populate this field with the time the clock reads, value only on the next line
19:09
